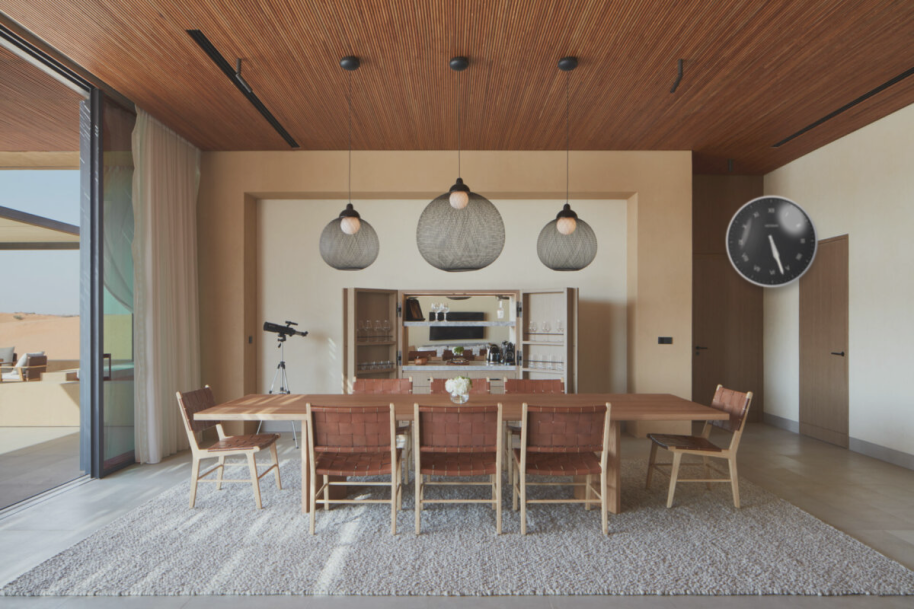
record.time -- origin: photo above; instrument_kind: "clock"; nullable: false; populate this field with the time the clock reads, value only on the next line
5:27
